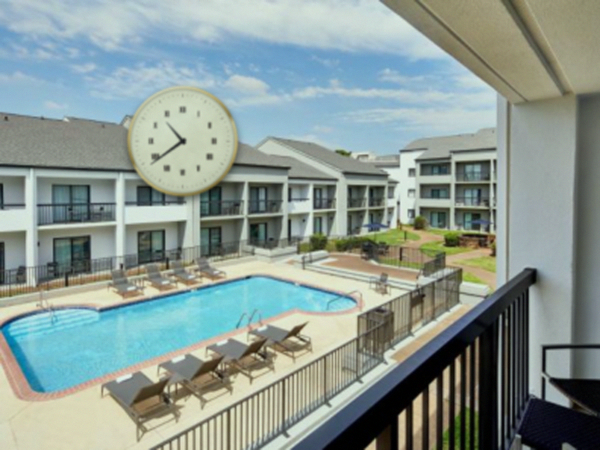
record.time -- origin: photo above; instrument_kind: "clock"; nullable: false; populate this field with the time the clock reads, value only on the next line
10:39
